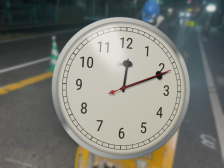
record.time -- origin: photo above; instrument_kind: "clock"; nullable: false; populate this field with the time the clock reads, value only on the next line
12:11:11
